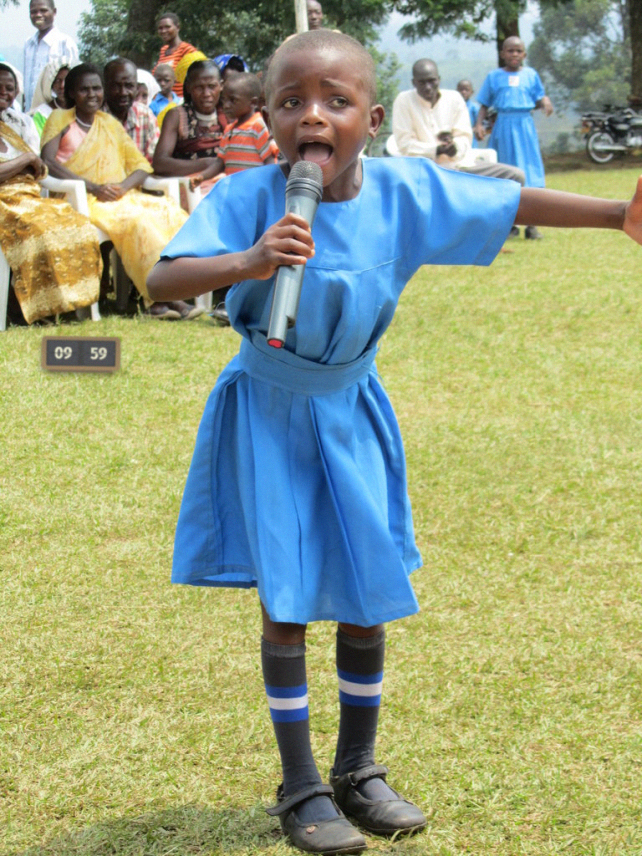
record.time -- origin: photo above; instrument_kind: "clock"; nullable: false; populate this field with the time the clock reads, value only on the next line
9:59
